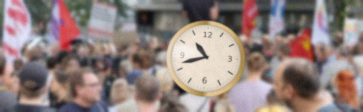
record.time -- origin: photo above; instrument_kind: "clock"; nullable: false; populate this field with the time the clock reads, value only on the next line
10:42
